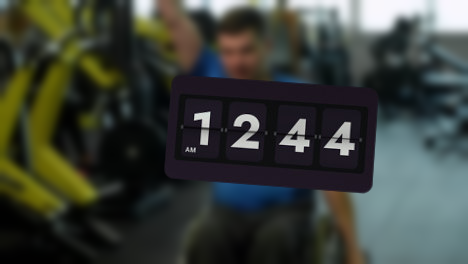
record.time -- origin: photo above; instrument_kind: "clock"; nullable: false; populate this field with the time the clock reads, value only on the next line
12:44
